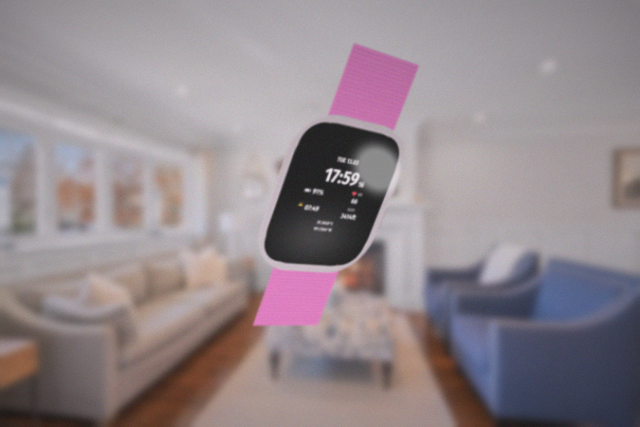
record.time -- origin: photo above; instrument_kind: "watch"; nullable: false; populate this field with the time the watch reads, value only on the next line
17:59
